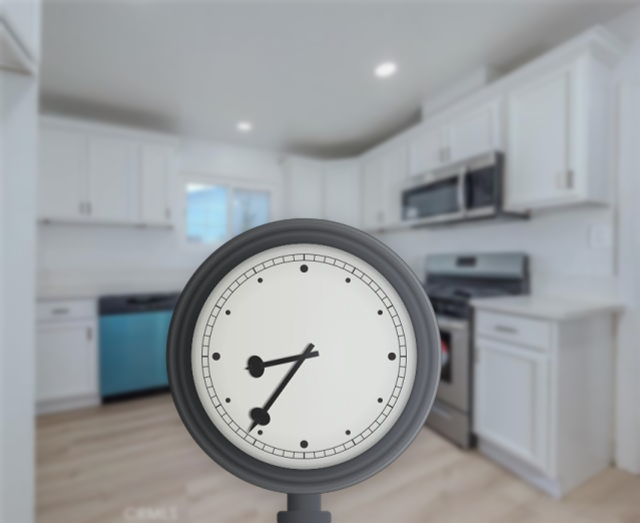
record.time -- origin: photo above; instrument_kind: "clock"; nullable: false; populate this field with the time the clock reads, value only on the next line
8:36
